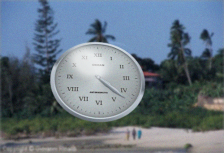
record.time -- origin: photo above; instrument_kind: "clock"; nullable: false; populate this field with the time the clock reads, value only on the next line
4:22
